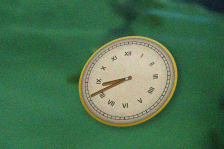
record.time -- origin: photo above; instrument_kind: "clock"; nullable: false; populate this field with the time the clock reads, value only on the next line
8:41
